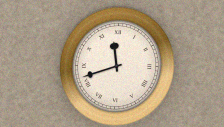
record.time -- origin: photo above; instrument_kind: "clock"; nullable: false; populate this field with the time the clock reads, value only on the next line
11:42
